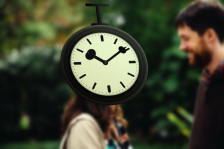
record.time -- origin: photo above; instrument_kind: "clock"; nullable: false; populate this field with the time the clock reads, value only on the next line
10:09
